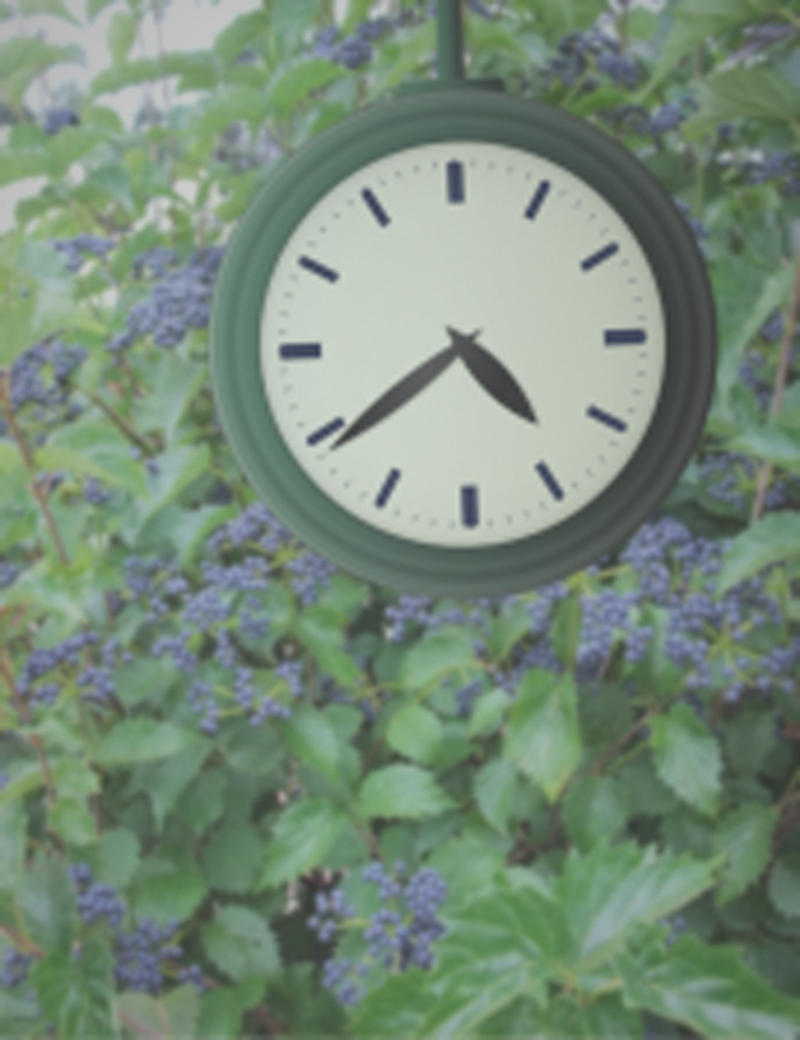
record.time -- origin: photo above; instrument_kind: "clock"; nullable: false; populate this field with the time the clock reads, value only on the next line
4:39
